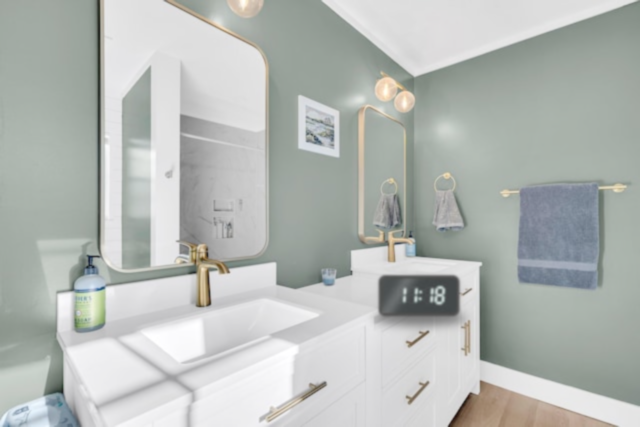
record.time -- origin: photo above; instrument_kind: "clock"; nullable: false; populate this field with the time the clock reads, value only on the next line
11:18
